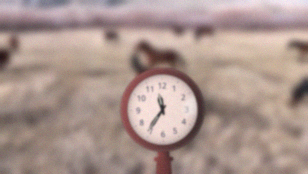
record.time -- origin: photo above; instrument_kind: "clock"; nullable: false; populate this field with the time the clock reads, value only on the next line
11:36
